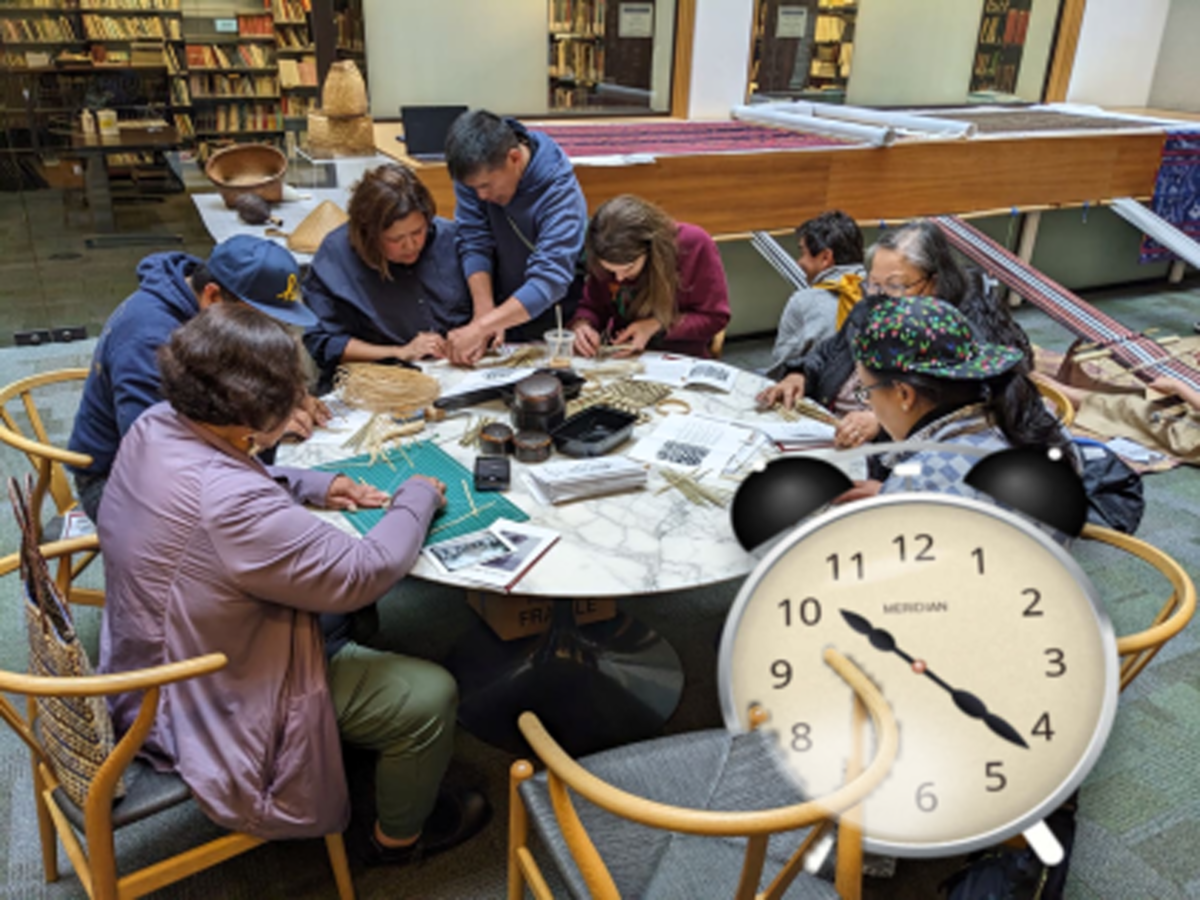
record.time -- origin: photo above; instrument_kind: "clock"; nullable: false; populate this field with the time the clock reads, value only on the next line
10:22
